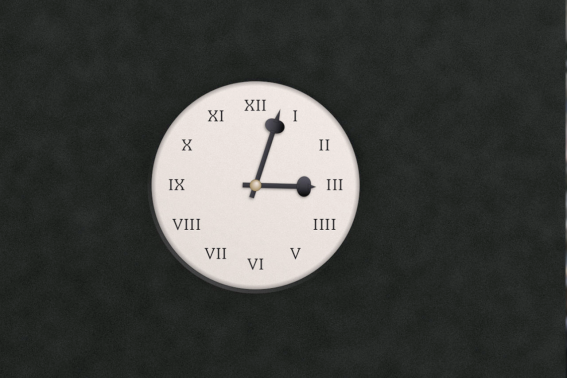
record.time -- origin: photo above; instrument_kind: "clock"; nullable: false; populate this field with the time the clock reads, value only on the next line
3:03
